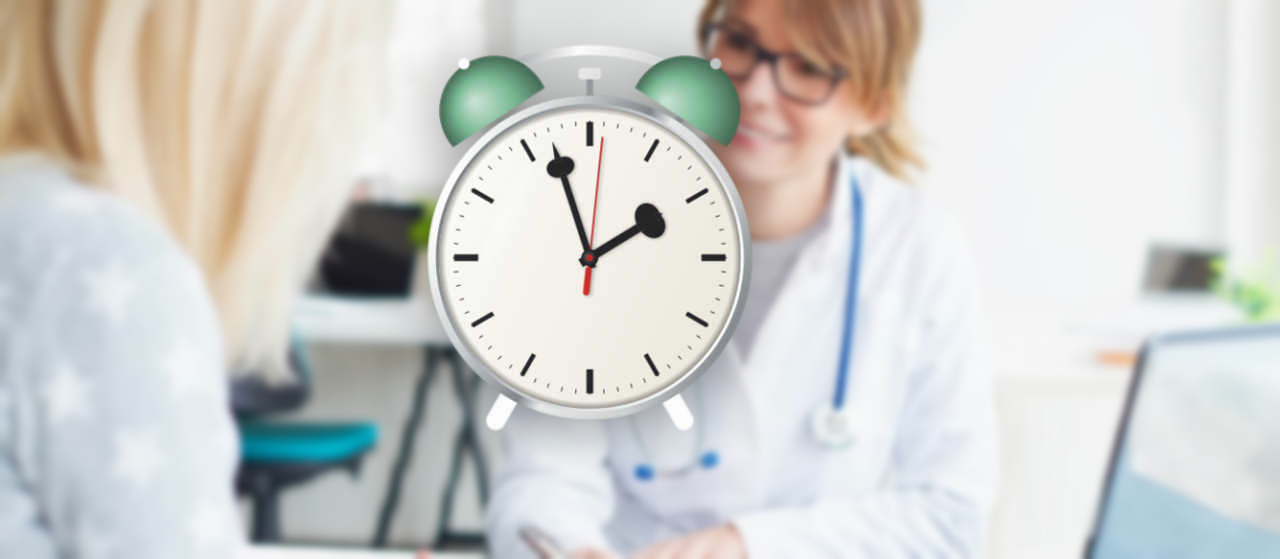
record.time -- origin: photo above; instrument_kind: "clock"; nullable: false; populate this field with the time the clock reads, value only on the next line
1:57:01
